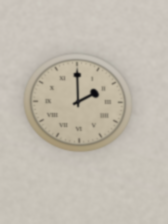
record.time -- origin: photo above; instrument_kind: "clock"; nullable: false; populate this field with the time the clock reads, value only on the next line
2:00
